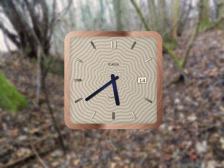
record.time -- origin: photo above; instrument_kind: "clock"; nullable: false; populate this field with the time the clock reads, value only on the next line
5:39
